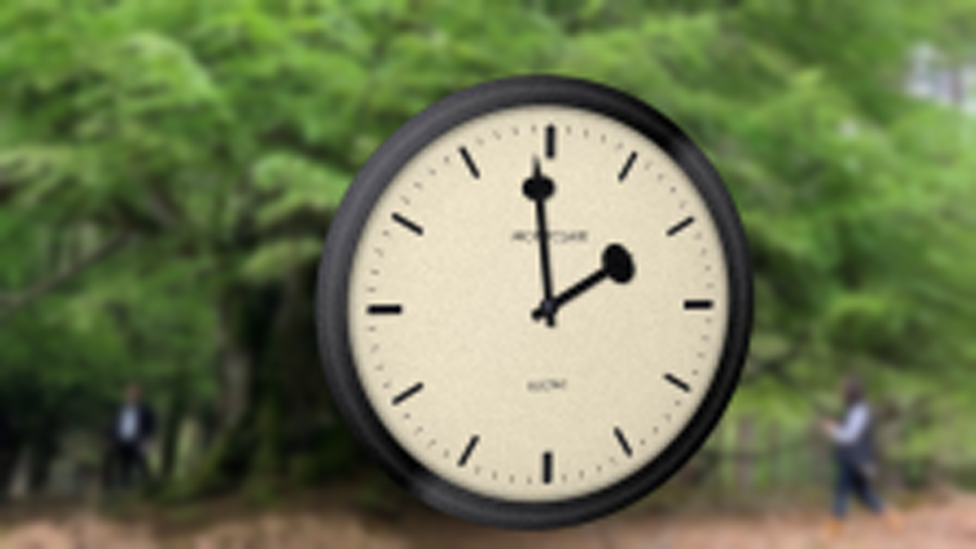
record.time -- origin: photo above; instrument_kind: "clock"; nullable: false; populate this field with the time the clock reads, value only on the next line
1:59
